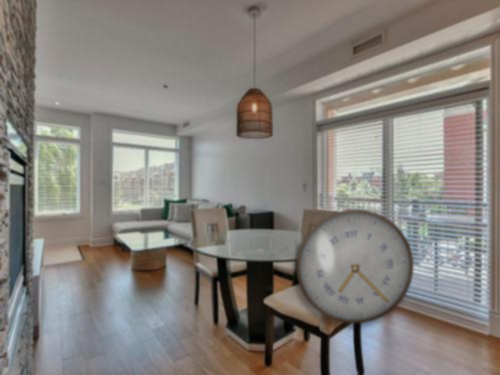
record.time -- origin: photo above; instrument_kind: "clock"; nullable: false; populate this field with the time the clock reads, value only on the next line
7:24
